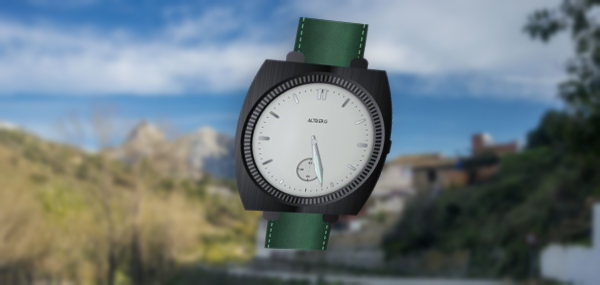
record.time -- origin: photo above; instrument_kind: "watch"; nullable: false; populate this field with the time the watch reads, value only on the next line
5:27
